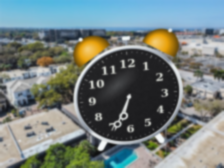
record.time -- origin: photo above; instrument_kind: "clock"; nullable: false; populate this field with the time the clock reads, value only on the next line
6:34
